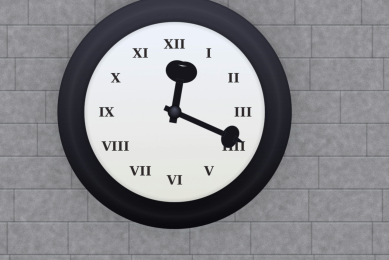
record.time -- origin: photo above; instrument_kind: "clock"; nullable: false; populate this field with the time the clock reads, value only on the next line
12:19
